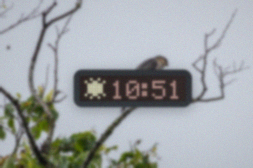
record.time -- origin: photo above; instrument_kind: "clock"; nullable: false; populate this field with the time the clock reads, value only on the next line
10:51
